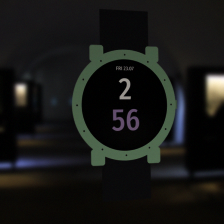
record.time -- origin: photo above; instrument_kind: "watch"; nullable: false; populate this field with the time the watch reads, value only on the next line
2:56
